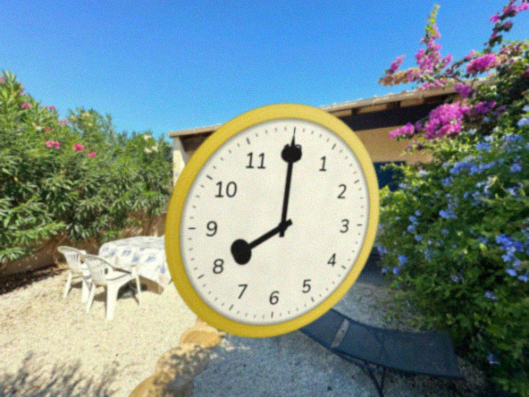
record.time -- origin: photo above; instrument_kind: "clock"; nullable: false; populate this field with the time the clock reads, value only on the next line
8:00
